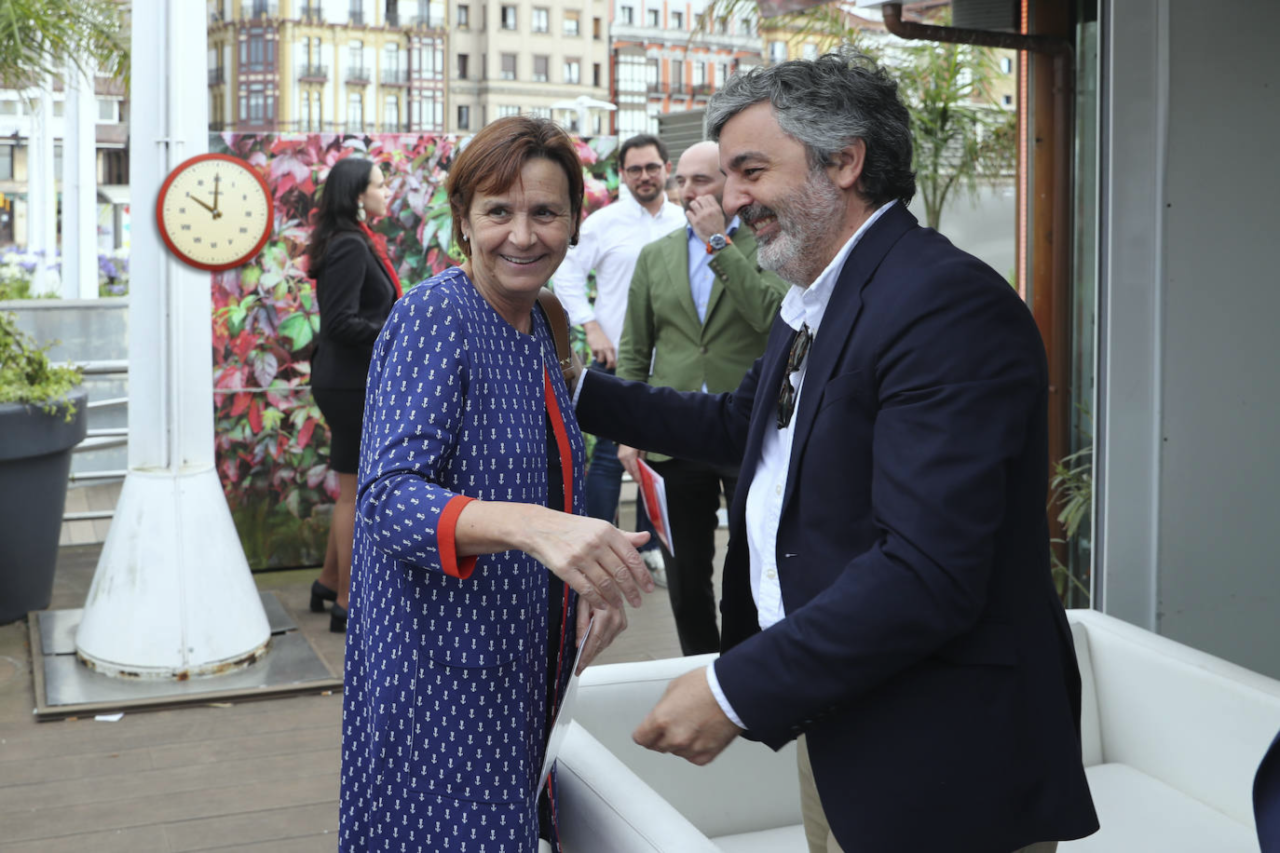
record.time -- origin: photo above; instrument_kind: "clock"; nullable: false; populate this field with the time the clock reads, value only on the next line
10:00
